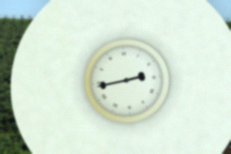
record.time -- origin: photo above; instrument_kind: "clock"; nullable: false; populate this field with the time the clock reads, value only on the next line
2:44
